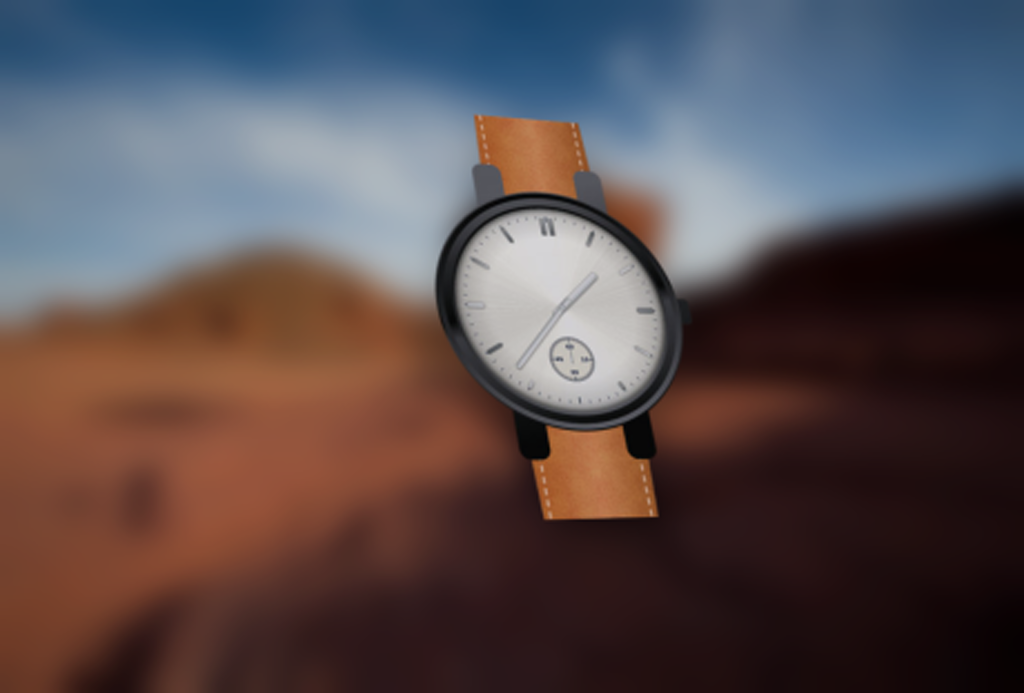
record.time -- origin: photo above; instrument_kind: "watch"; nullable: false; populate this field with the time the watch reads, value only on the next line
1:37
